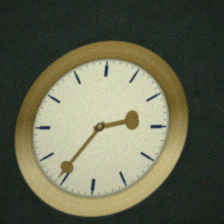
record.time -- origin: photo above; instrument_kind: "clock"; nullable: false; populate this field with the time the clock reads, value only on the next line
2:36
